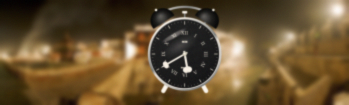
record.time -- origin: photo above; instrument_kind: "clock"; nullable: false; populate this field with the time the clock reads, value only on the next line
5:40
